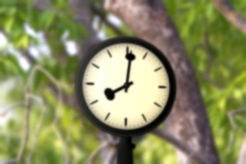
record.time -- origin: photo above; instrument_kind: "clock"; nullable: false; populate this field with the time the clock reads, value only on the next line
8:01
